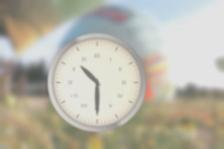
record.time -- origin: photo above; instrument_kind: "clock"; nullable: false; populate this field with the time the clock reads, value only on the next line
10:30
